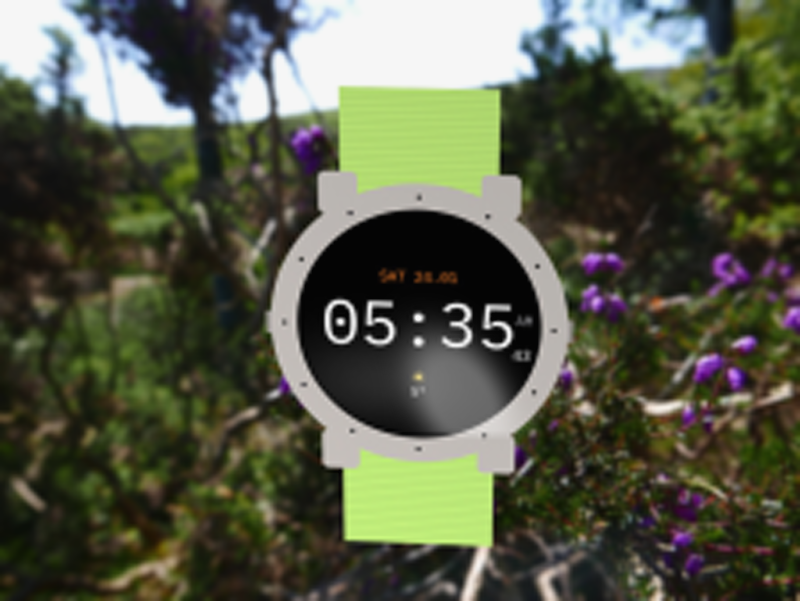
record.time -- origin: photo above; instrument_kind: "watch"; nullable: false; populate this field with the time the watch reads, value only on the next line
5:35
